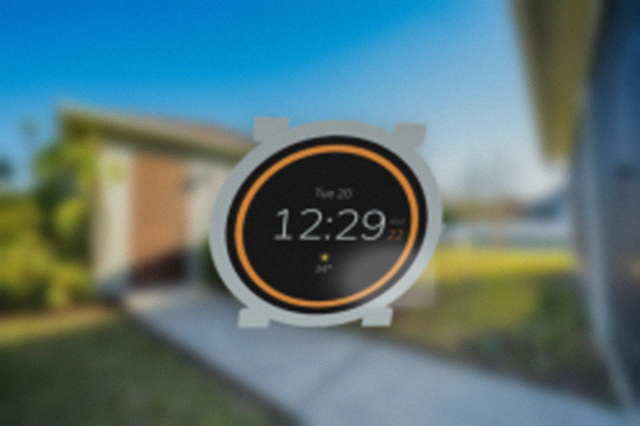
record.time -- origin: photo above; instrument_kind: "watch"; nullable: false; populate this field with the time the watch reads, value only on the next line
12:29
